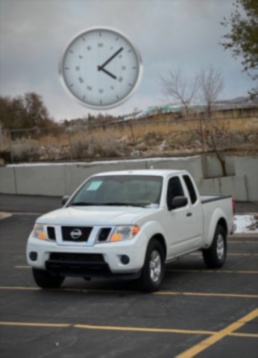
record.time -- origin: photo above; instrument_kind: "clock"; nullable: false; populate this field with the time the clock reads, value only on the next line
4:08
